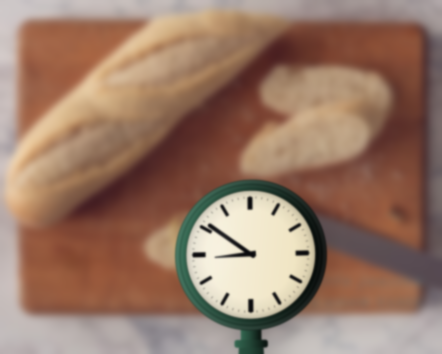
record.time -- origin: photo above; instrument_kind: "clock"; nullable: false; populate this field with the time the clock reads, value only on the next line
8:51
